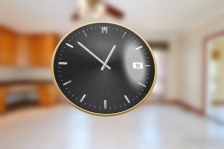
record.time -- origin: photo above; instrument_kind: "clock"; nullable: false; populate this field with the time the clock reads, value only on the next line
12:52
